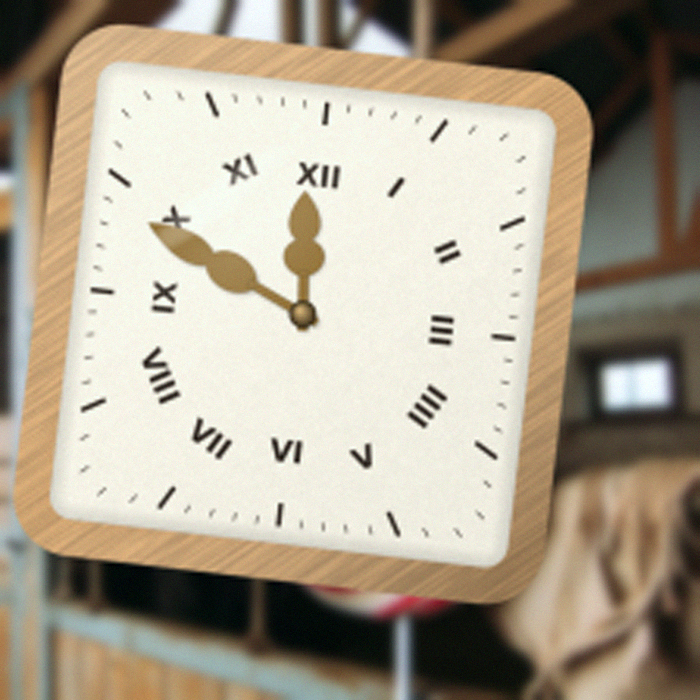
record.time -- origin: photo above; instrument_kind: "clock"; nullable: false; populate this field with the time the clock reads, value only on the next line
11:49
